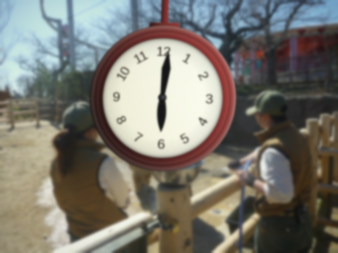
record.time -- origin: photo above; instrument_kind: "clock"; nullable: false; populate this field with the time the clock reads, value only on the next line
6:01
